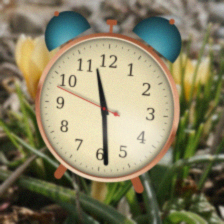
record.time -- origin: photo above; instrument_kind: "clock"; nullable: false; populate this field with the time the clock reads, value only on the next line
11:28:48
